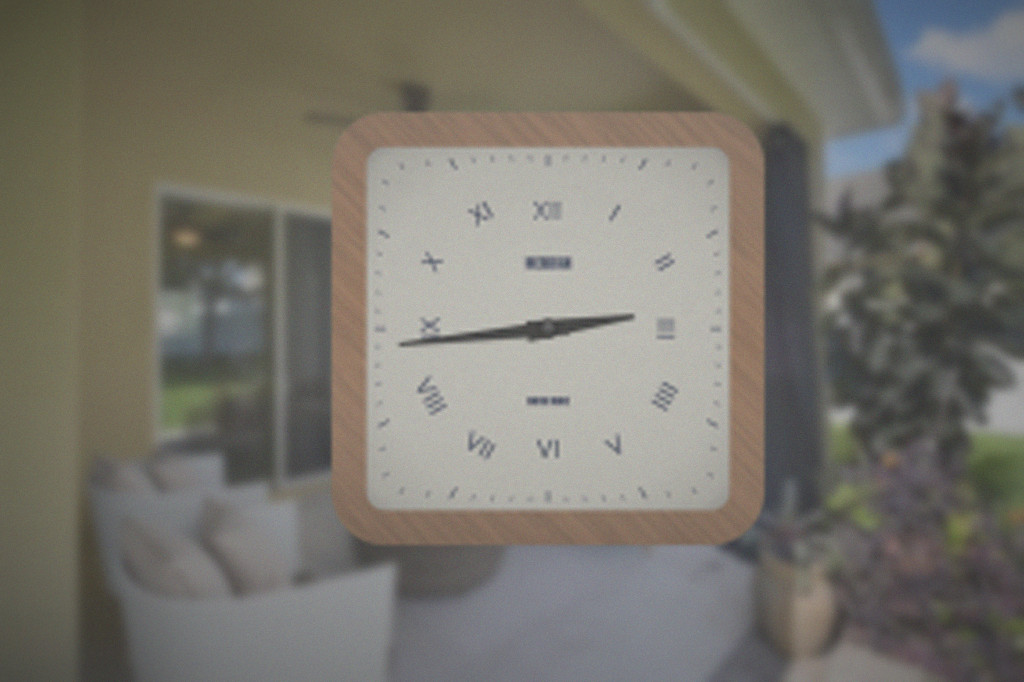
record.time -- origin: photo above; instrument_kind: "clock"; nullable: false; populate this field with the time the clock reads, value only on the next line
2:44
